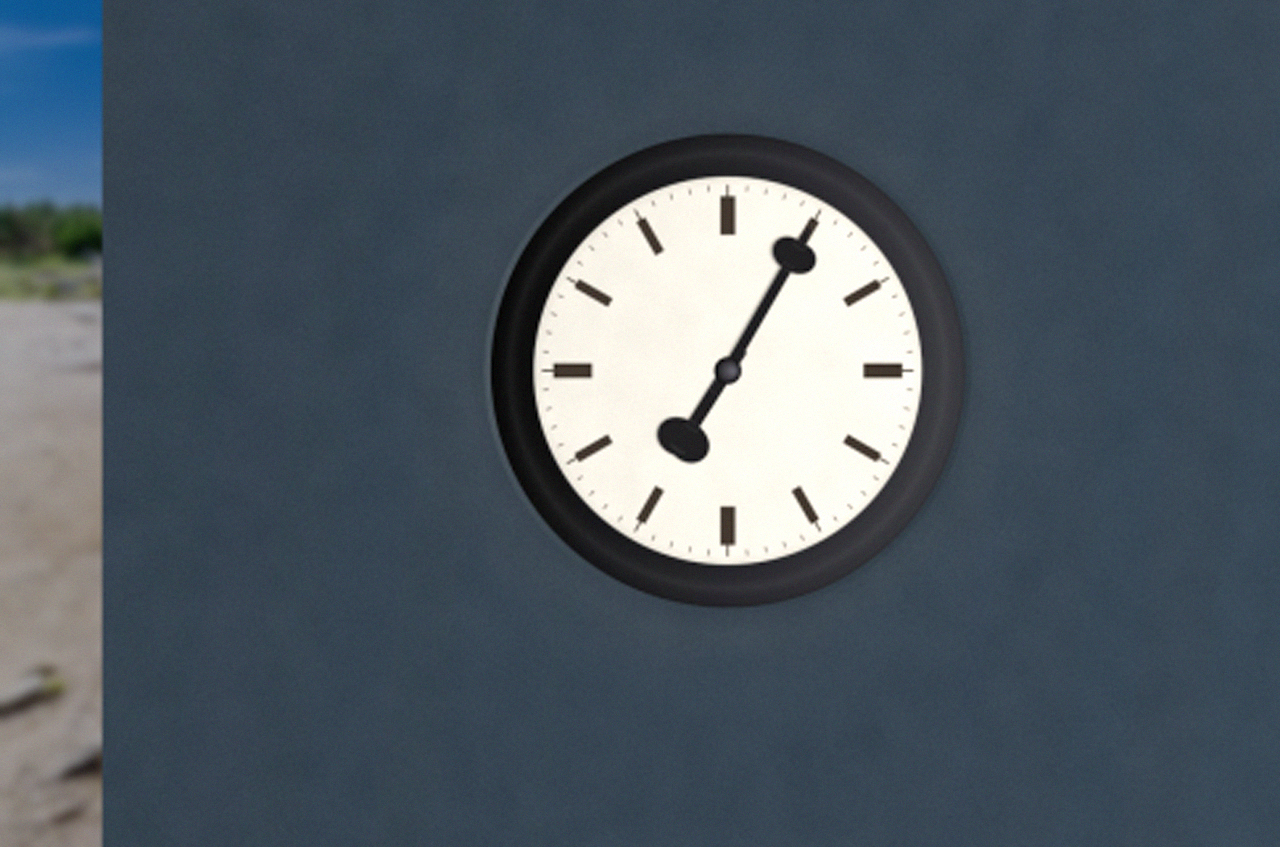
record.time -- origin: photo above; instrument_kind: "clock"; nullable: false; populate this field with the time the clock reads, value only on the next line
7:05
